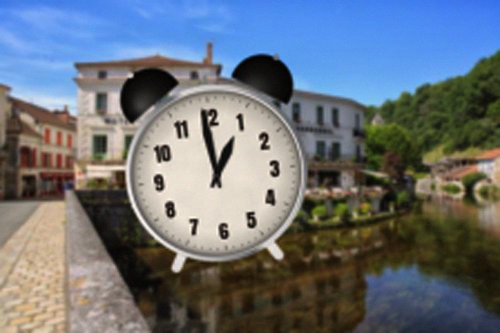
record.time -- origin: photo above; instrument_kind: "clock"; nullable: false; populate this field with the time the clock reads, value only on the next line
12:59
